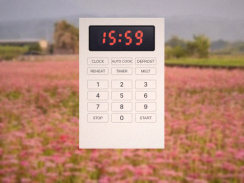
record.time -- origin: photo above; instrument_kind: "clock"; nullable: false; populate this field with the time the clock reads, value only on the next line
15:59
